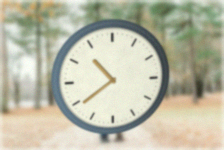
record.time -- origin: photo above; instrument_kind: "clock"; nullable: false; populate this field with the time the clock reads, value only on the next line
10:39
